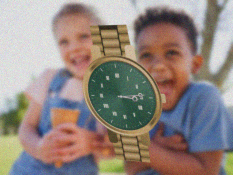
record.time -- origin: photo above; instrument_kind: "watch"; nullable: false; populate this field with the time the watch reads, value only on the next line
3:14
